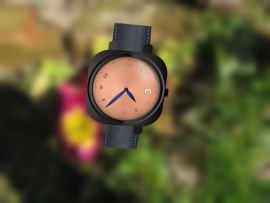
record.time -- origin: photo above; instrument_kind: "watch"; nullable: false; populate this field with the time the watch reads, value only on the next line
4:37
